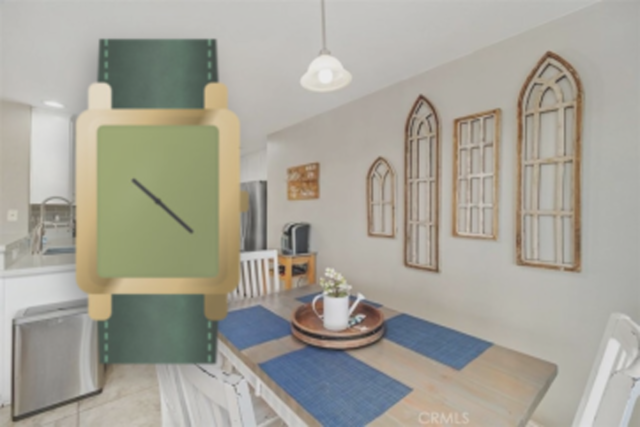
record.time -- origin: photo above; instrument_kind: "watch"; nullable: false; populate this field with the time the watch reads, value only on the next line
10:22
